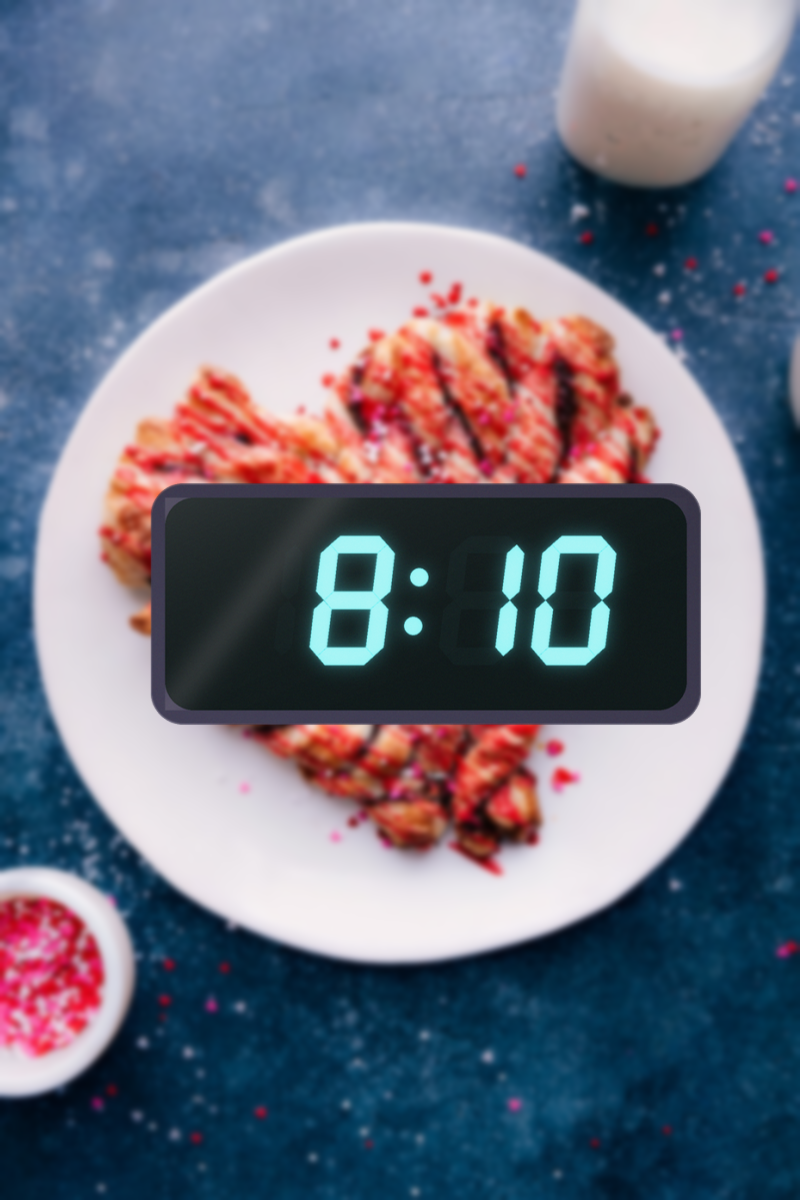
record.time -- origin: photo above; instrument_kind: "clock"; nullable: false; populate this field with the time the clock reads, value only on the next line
8:10
